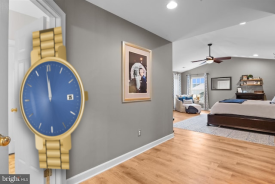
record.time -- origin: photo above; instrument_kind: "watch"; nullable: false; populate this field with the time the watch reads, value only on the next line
11:59
